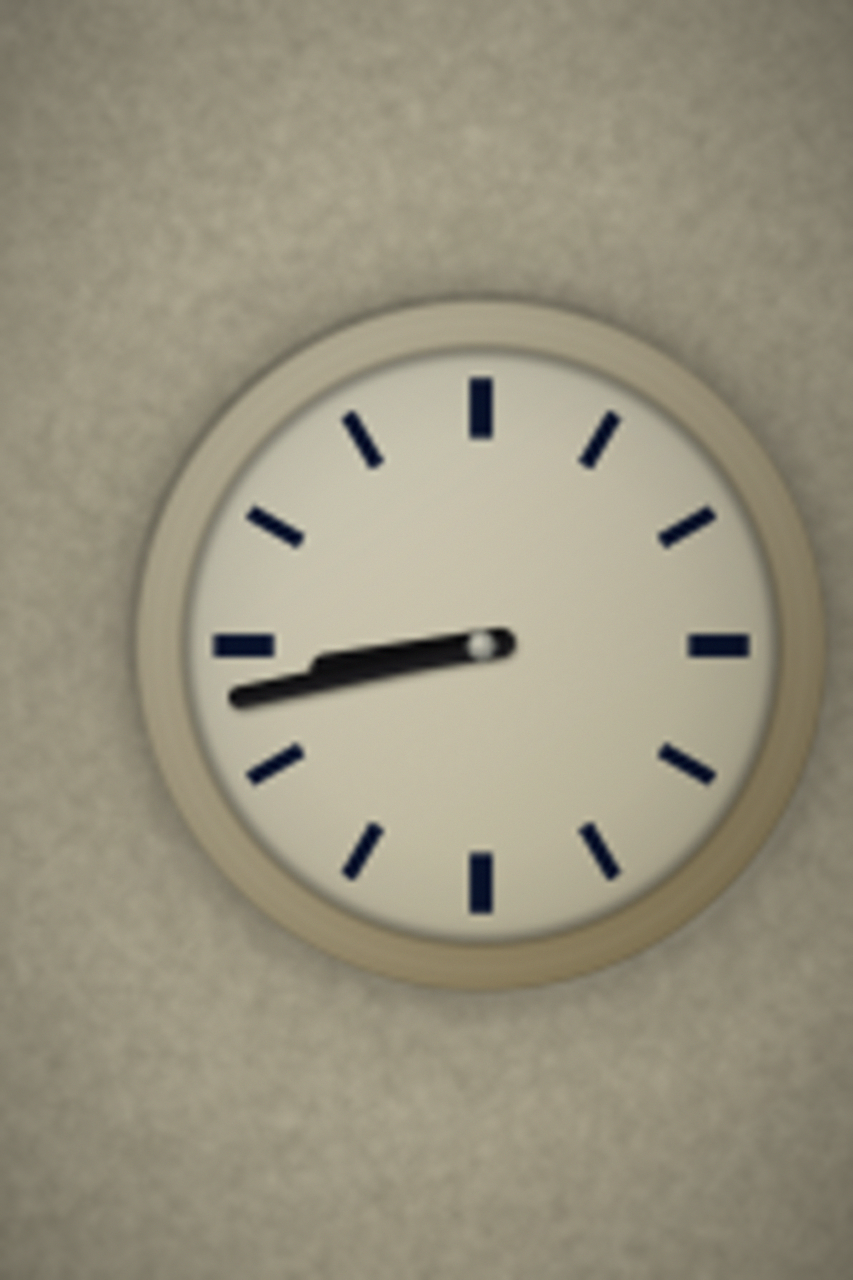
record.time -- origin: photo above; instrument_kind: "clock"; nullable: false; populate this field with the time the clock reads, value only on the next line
8:43
